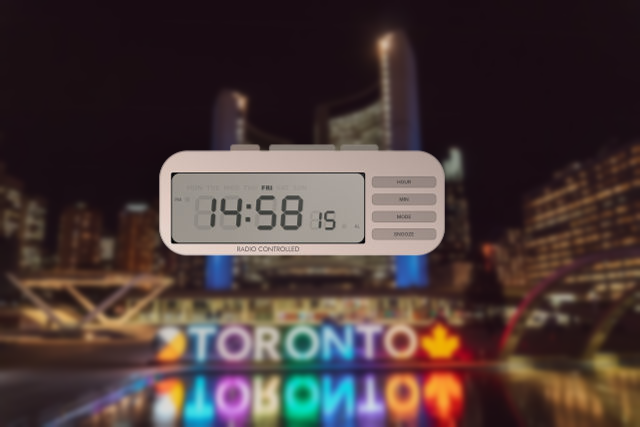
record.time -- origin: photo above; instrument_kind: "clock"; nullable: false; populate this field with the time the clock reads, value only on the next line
14:58:15
